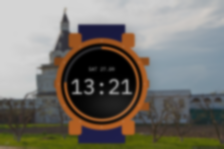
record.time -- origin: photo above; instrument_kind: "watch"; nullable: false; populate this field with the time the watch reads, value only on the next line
13:21
